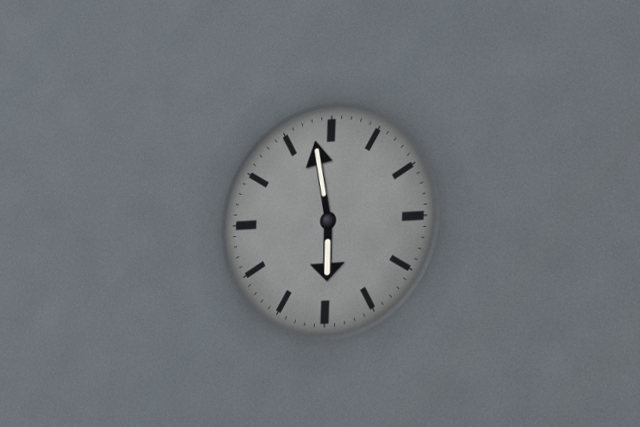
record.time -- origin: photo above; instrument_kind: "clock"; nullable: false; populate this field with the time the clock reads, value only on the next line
5:58
